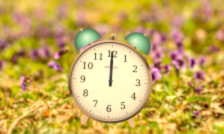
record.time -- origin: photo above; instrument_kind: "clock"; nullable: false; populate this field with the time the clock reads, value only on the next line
12:00
